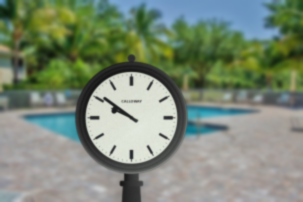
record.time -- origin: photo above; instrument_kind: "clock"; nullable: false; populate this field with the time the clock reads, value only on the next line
9:51
